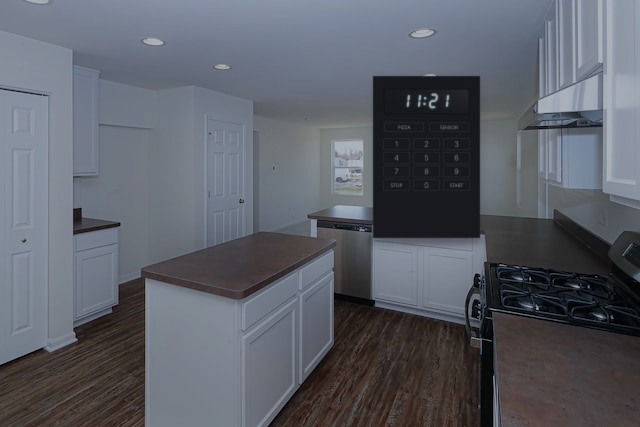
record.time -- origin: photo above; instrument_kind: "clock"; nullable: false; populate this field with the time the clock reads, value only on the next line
11:21
